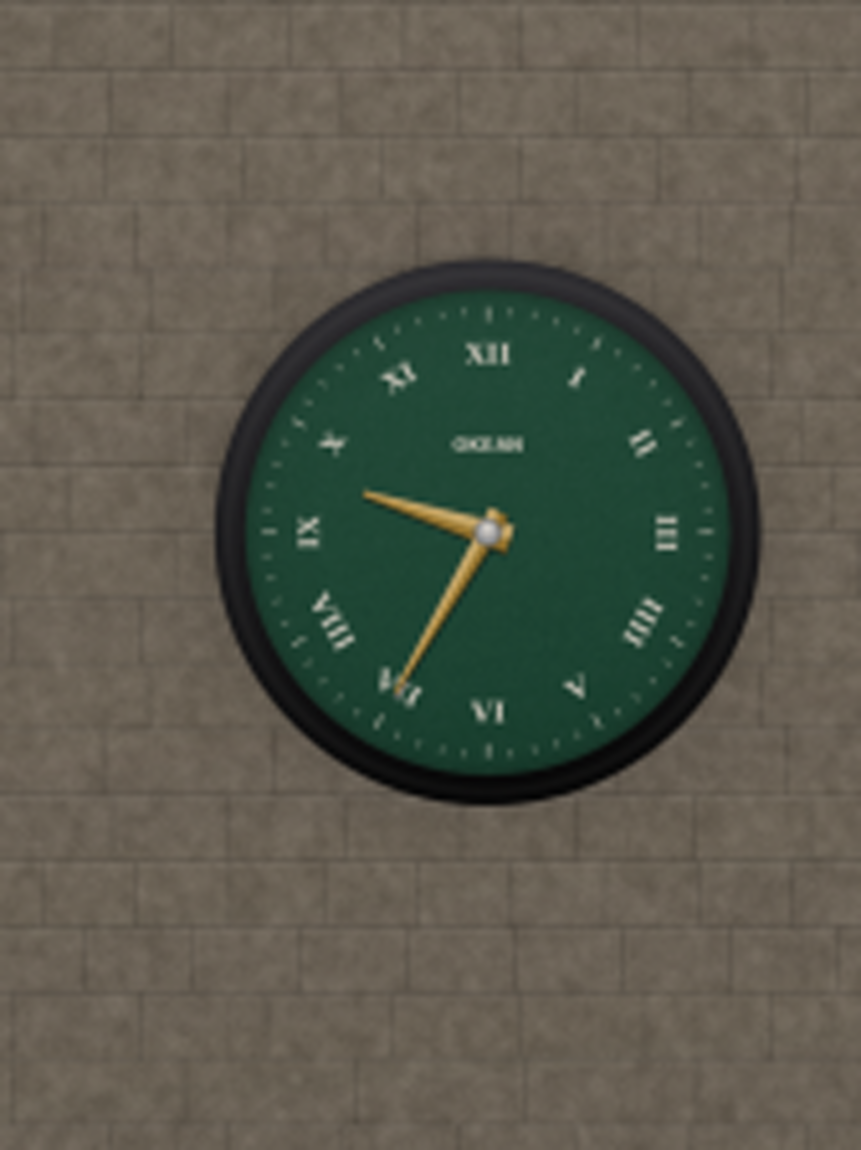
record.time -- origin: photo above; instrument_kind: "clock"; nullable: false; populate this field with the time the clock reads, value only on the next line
9:35
